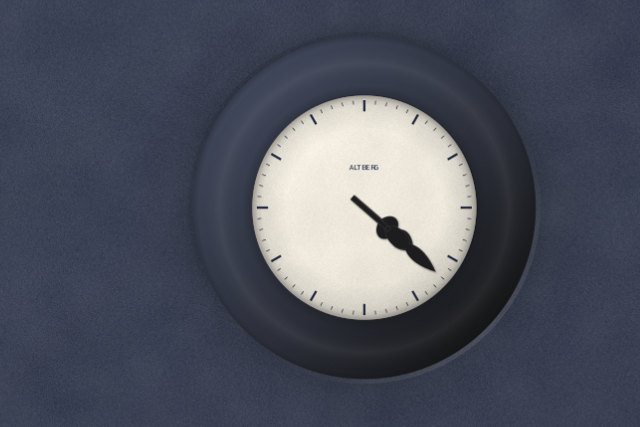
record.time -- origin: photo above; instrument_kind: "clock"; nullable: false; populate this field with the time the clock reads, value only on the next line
4:22
